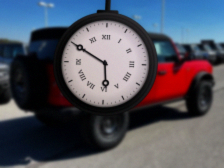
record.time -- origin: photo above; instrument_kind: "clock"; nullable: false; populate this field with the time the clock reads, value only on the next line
5:50
